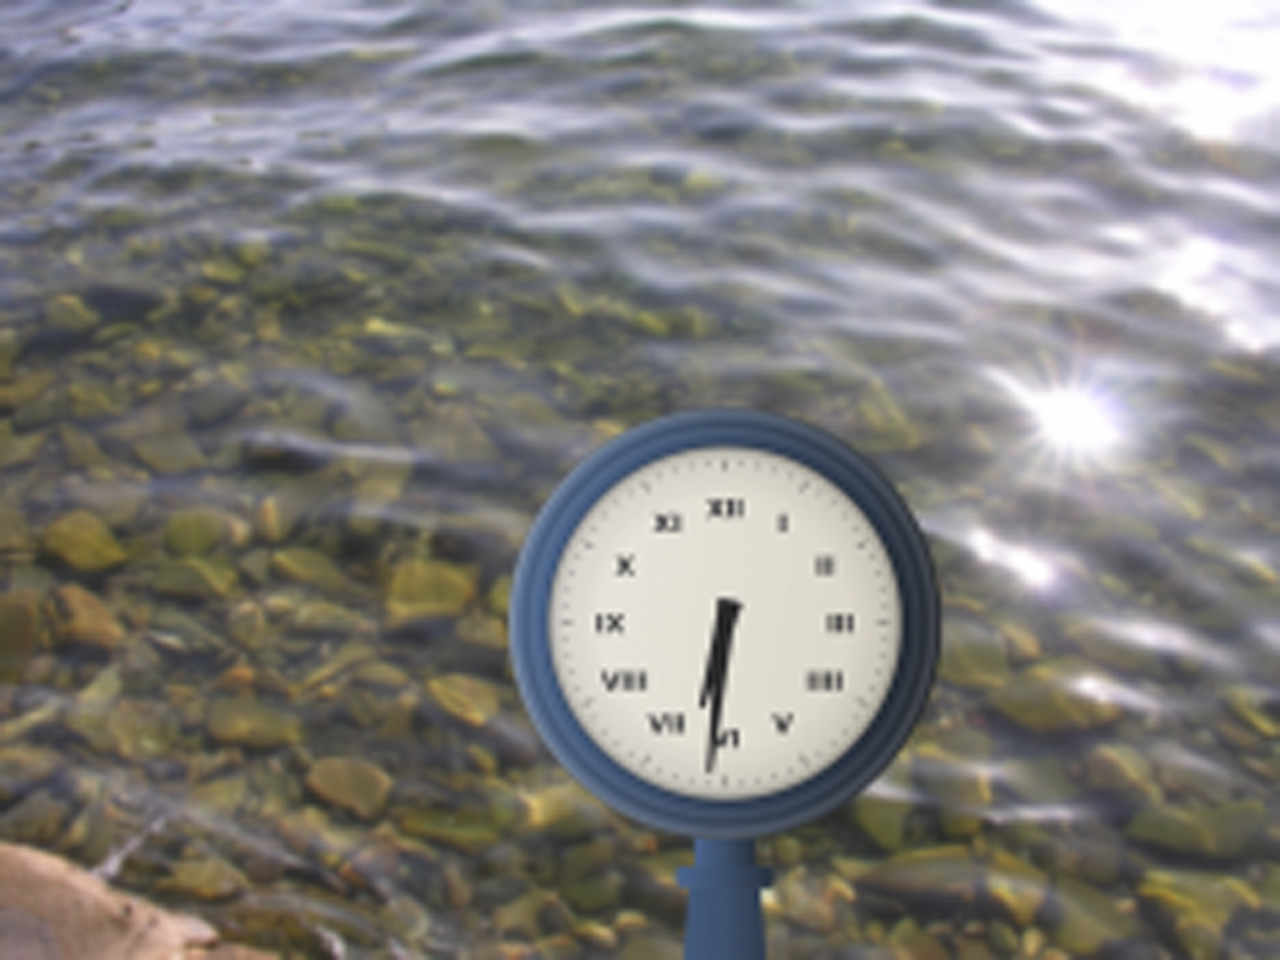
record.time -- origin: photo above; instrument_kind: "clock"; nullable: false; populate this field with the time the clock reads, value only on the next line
6:31
